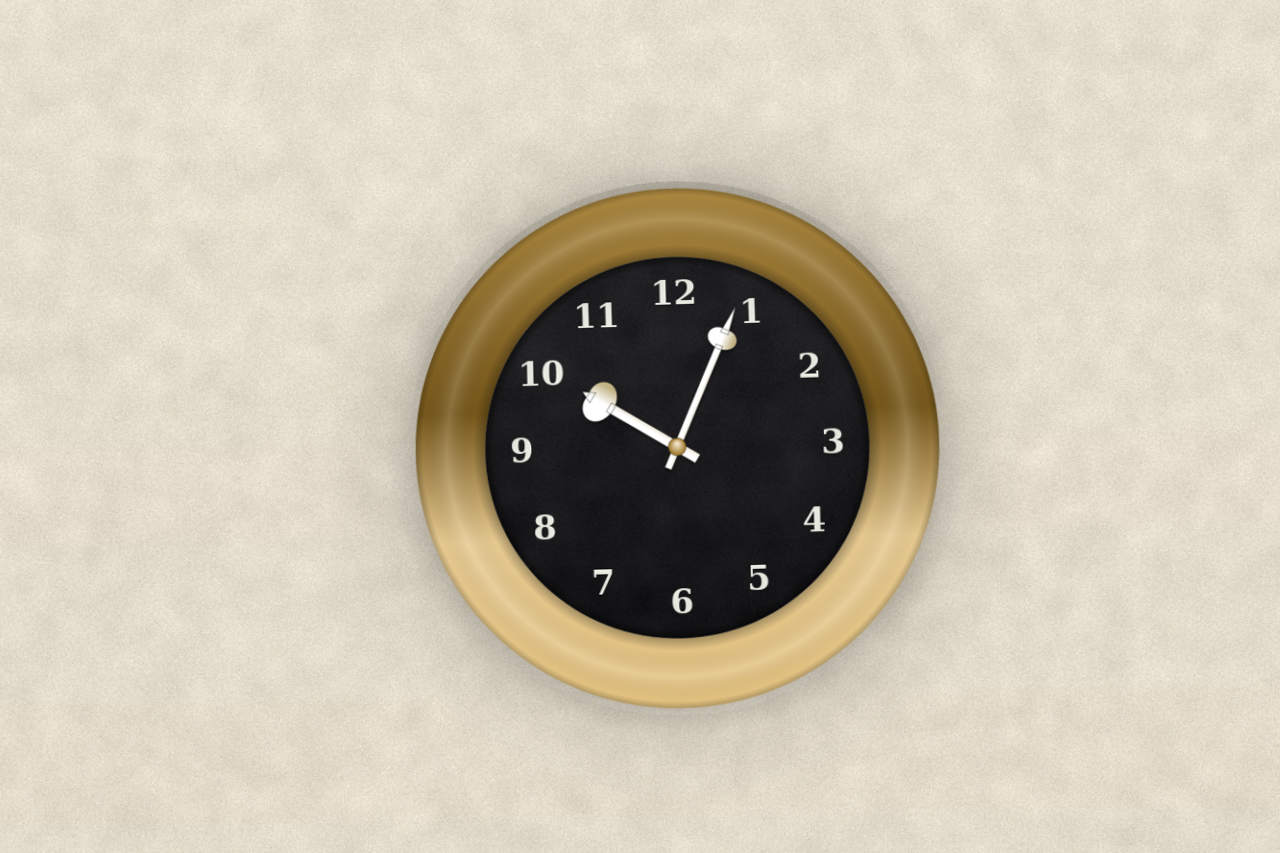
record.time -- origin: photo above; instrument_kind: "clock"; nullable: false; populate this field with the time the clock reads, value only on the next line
10:04
